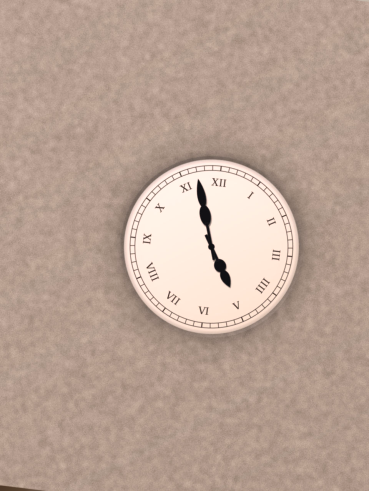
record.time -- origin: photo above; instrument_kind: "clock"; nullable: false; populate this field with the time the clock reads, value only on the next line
4:57
